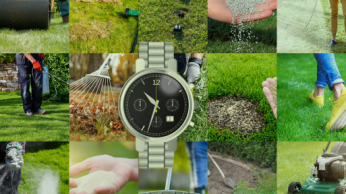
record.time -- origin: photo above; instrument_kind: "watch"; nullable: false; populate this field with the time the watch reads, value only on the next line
10:33
